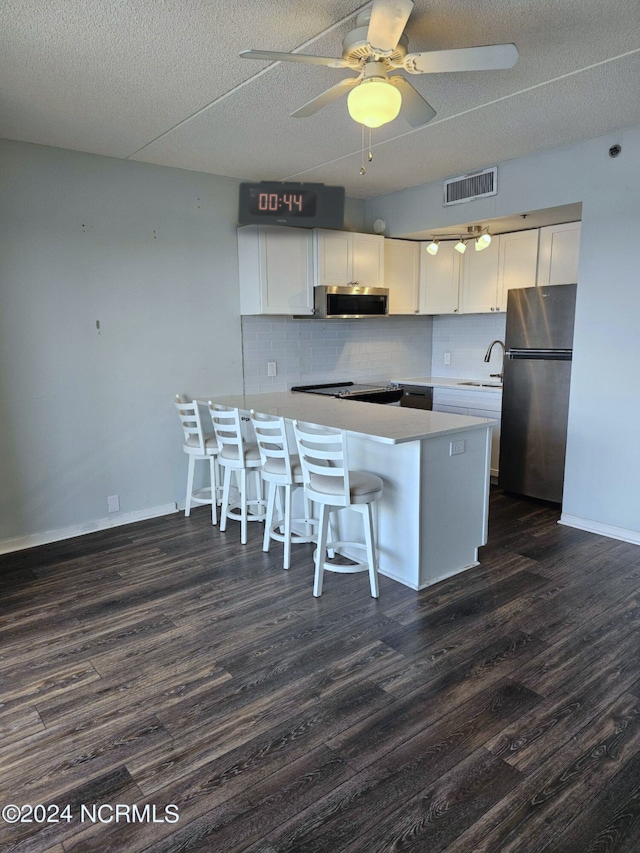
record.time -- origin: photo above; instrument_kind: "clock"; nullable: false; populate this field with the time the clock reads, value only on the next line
0:44
